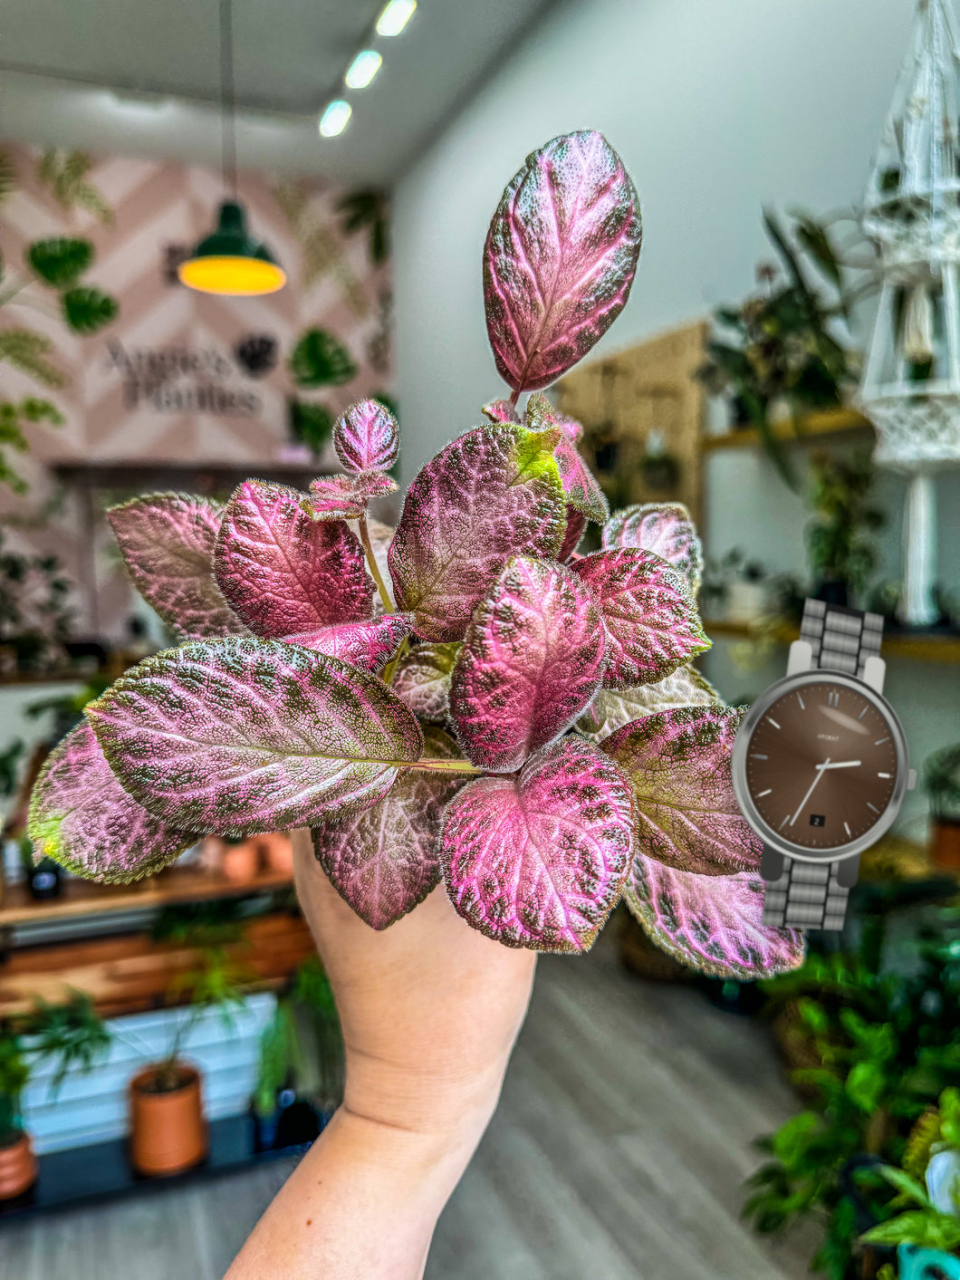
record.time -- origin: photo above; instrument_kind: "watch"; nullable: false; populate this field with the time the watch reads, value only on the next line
2:34
